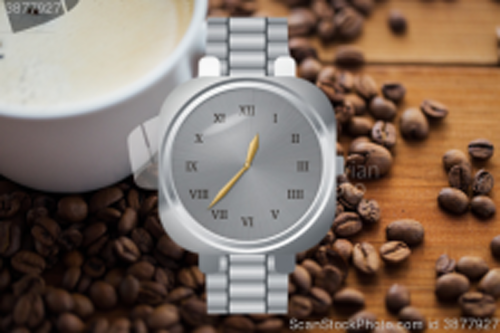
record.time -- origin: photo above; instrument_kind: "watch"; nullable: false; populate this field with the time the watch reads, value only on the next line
12:37
